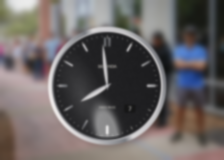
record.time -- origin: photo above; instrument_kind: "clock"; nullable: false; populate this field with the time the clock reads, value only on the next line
7:59
